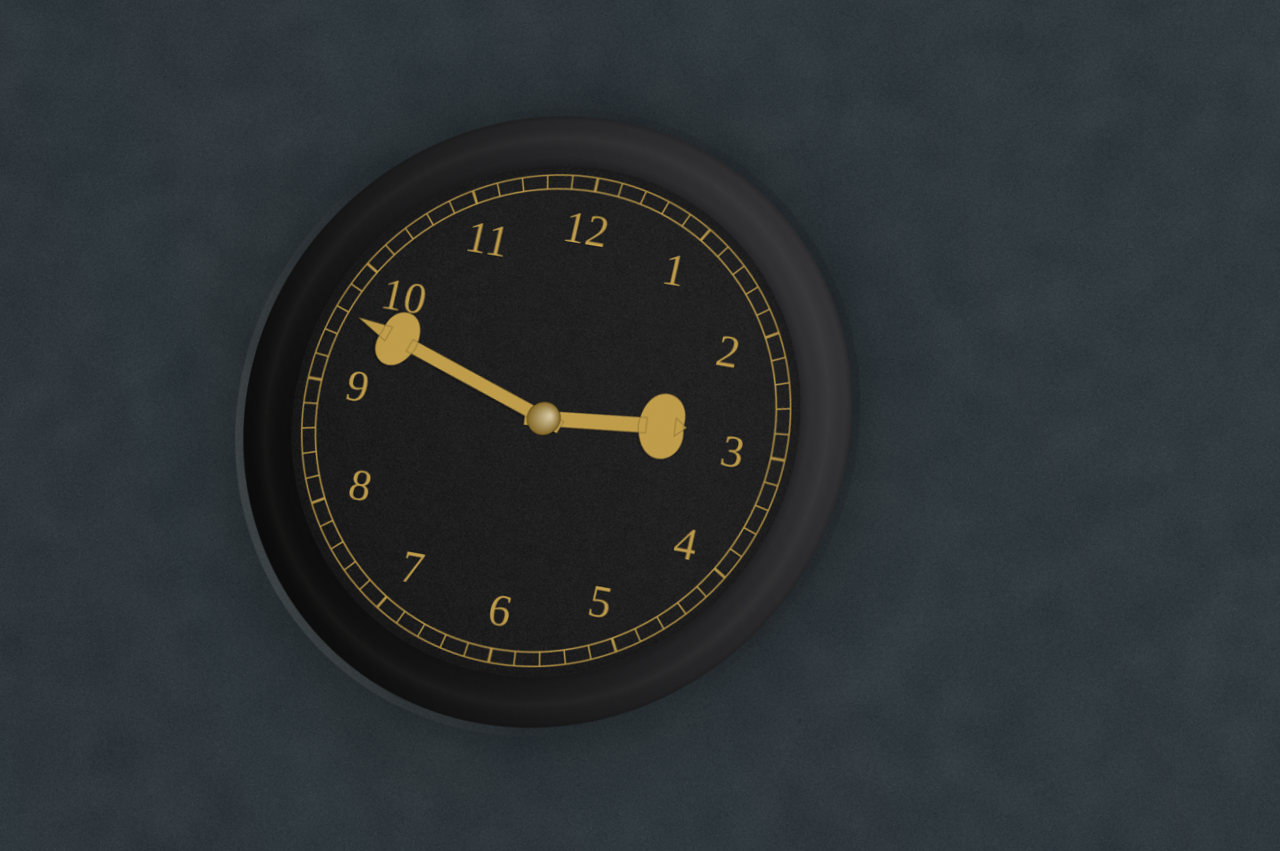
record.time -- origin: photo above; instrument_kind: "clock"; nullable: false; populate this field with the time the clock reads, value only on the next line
2:48
